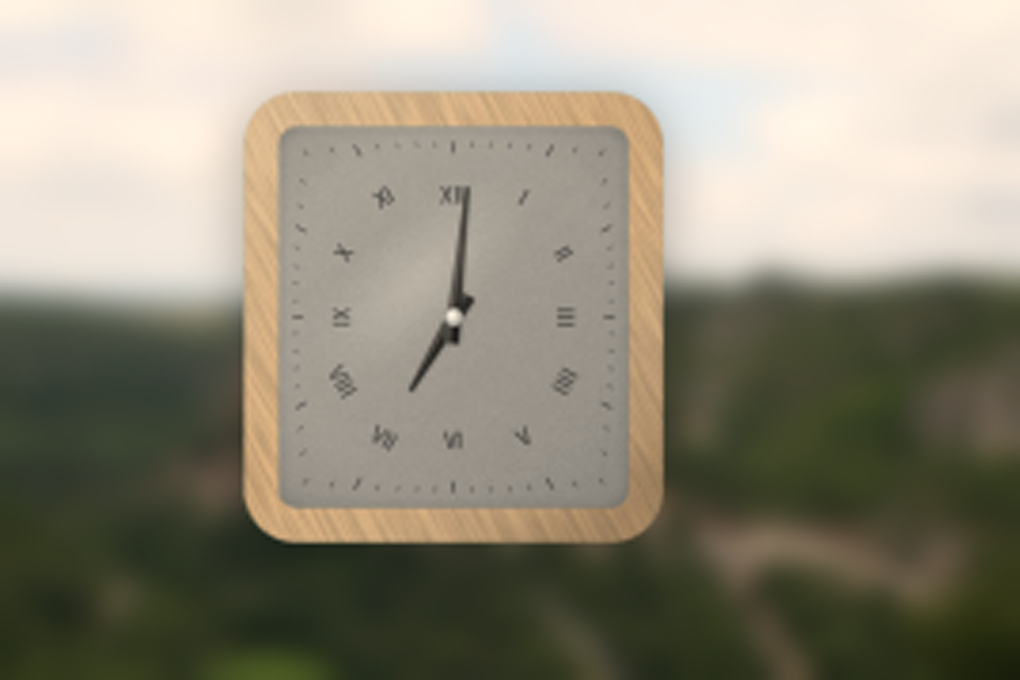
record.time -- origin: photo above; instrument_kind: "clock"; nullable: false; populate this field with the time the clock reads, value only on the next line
7:01
